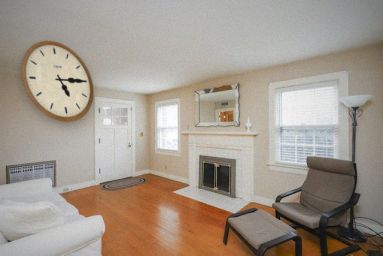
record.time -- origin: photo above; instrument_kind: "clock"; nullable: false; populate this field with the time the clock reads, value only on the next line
5:15
